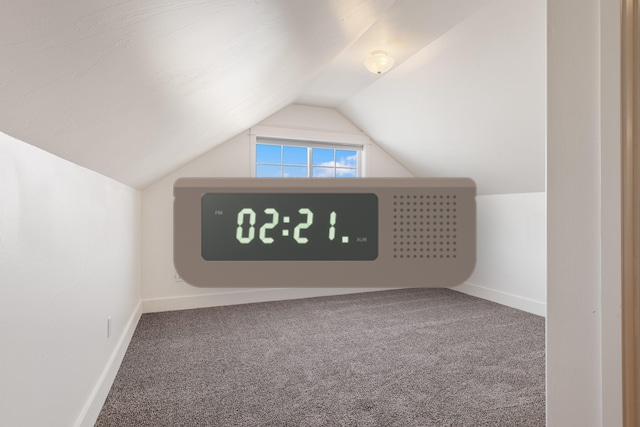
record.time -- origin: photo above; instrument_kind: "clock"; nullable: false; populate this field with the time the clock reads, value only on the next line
2:21
